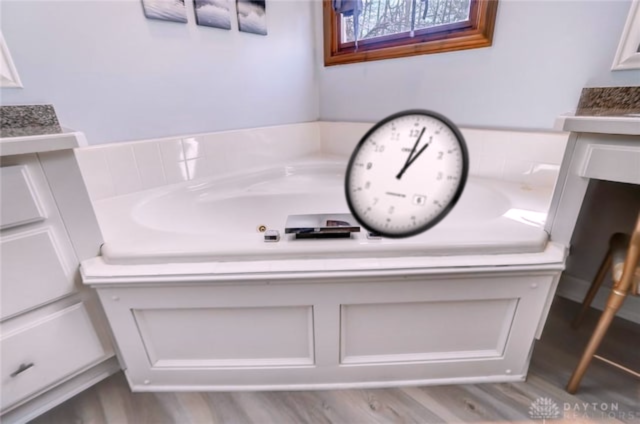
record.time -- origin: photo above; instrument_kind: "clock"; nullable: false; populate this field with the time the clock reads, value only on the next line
1:02
